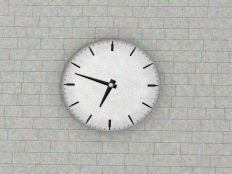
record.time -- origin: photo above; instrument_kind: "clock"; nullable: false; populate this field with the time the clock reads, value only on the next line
6:48
